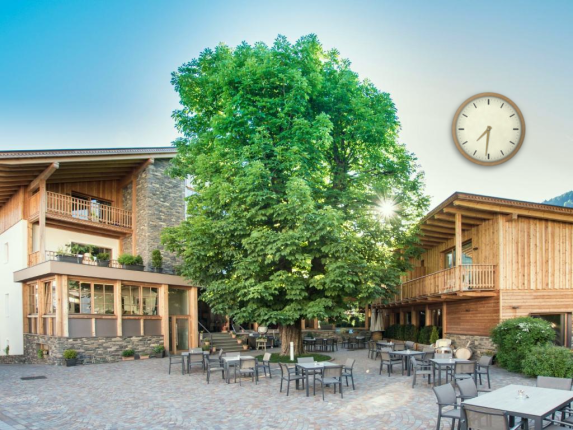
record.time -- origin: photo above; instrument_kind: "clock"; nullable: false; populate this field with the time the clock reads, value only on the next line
7:31
